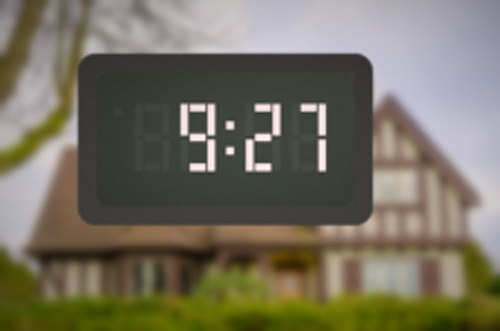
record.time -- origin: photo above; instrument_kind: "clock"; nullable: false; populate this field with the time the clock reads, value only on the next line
9:27
